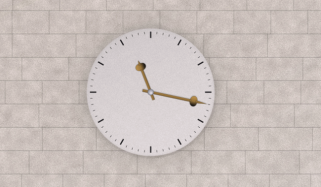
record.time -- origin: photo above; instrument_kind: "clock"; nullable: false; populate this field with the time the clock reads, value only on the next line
11:17
